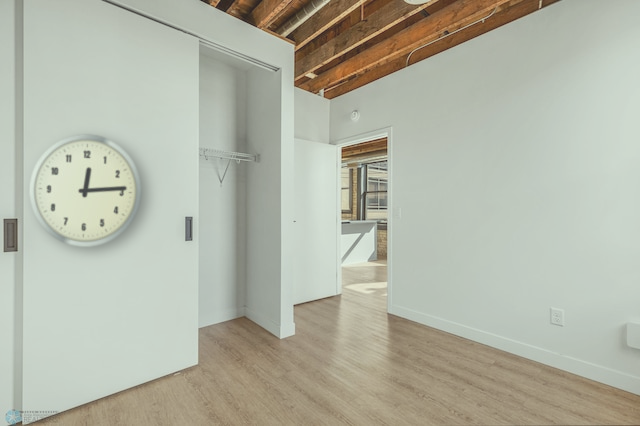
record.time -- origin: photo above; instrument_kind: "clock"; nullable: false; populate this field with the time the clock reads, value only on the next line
12:14
